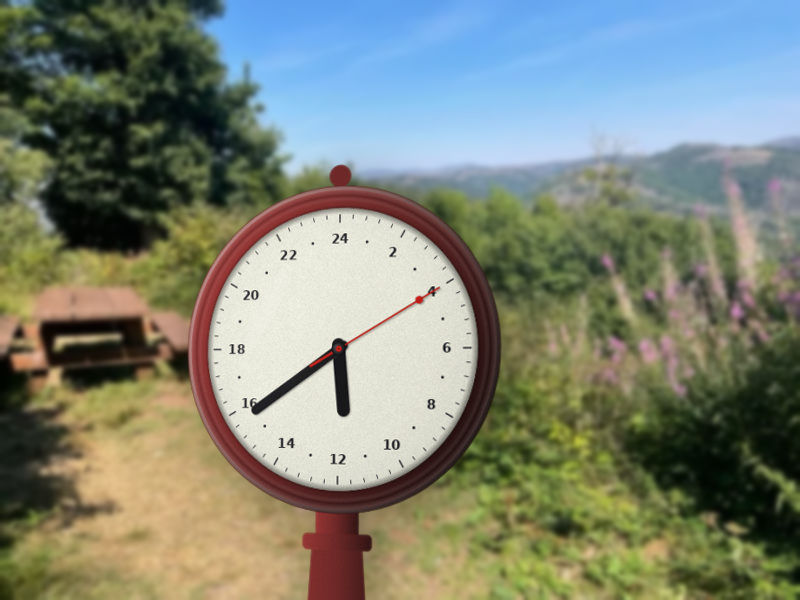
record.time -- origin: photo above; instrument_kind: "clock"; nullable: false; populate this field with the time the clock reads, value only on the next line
11:39:10
